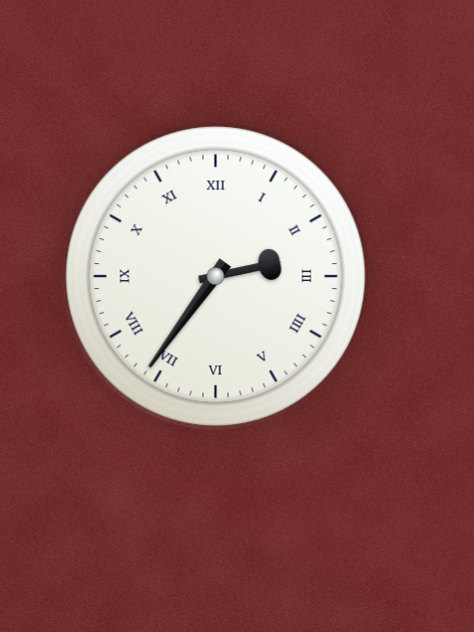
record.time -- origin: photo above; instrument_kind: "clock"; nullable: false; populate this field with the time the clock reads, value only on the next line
2:36
